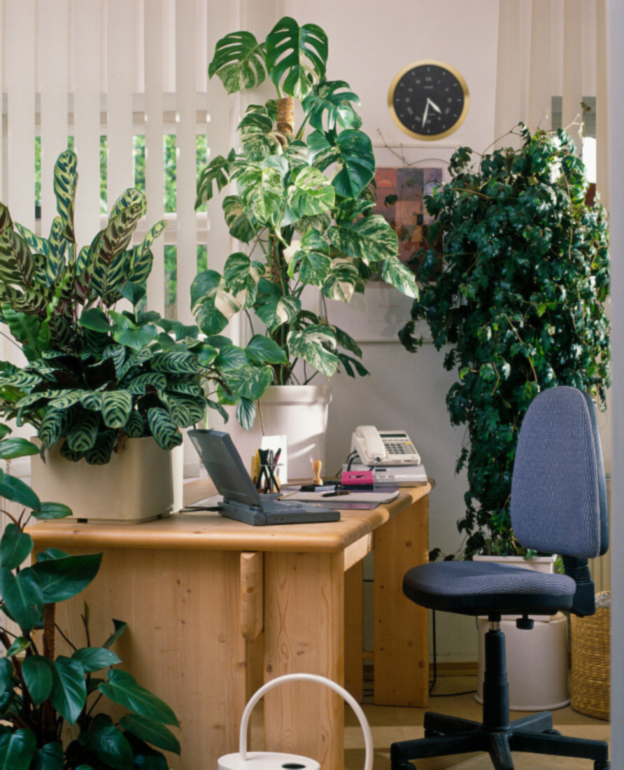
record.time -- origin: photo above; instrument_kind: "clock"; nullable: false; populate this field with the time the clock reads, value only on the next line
4:32
